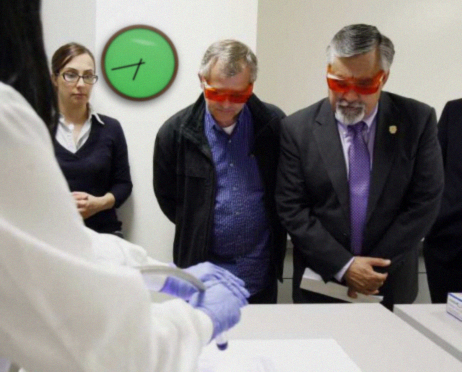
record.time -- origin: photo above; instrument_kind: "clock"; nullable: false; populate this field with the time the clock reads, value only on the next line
6:43
